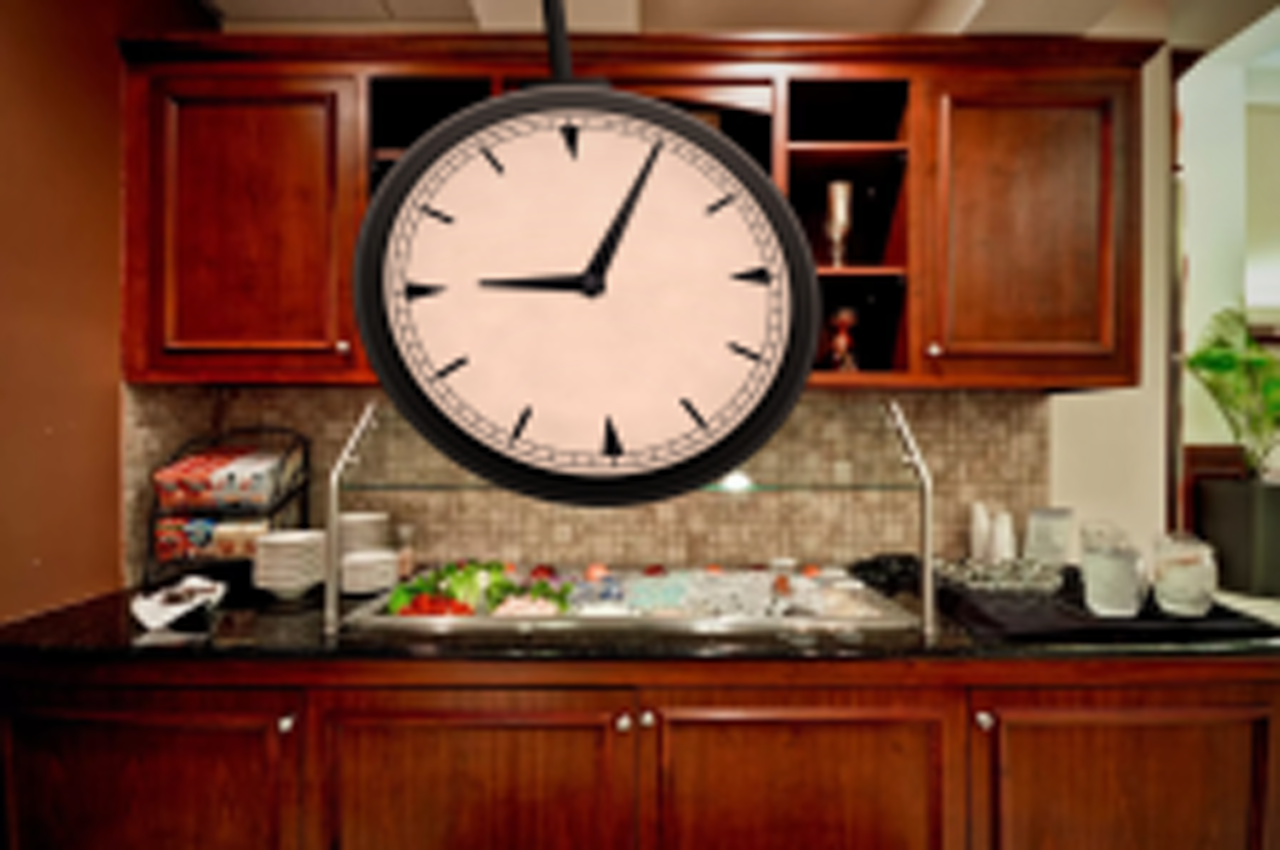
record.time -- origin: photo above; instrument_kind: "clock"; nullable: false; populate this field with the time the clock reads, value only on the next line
9:05
